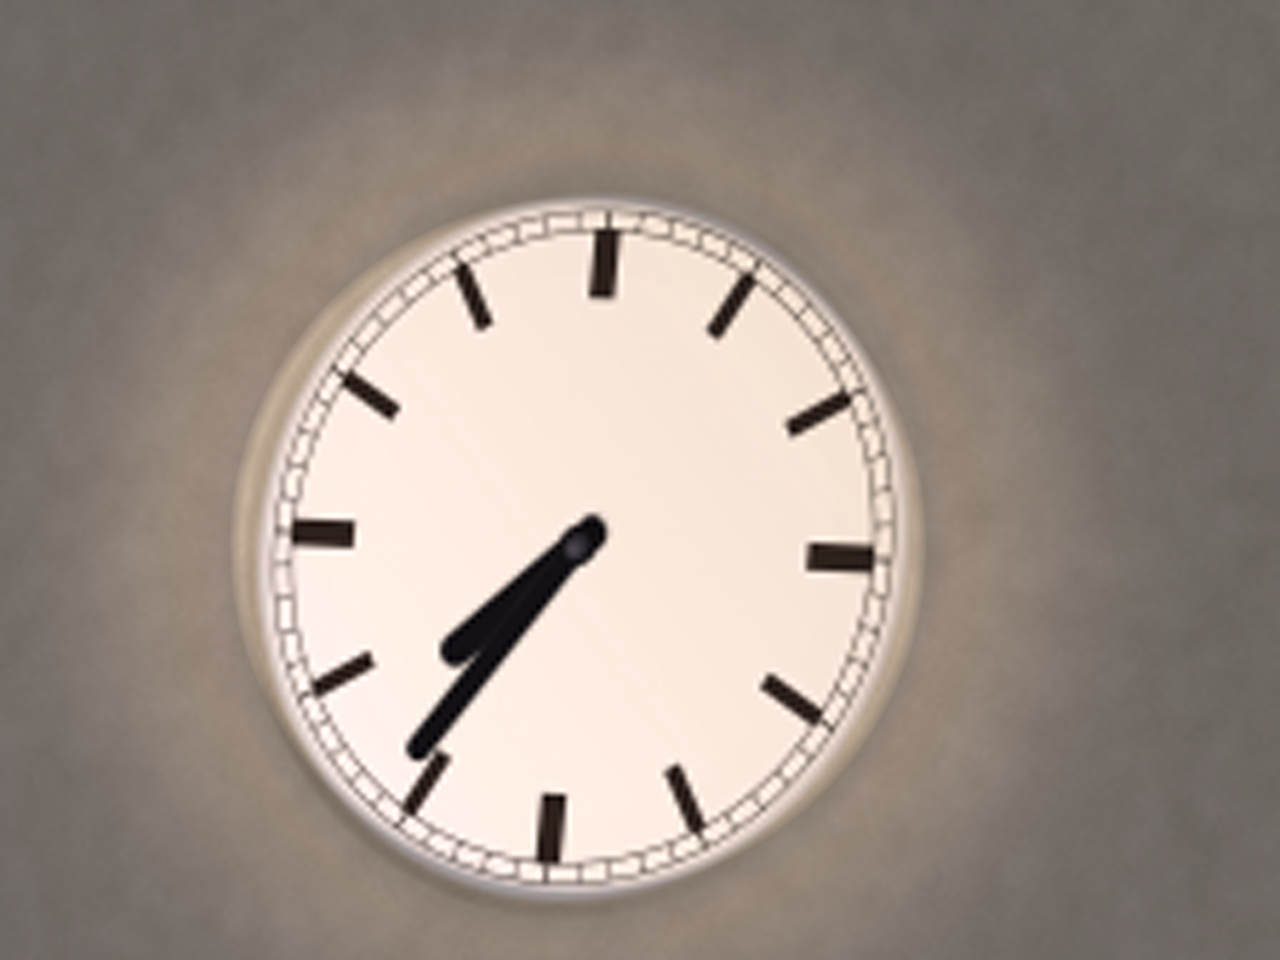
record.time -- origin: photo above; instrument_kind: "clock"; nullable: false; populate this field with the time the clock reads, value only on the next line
7:36
